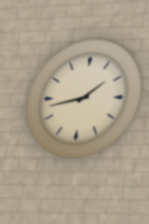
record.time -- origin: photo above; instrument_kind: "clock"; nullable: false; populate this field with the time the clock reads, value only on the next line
1:43
